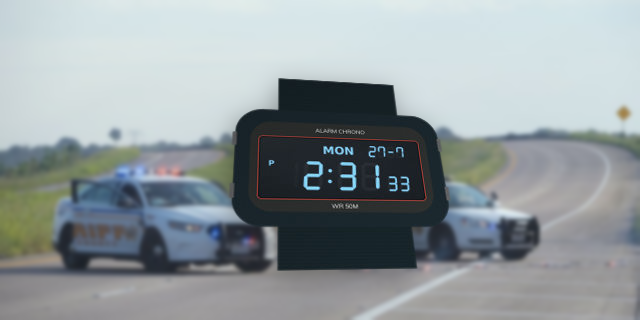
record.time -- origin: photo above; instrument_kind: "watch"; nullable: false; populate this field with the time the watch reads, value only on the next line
2:31:33
